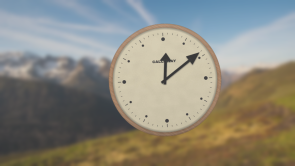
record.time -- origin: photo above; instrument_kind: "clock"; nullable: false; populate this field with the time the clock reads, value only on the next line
12:09
